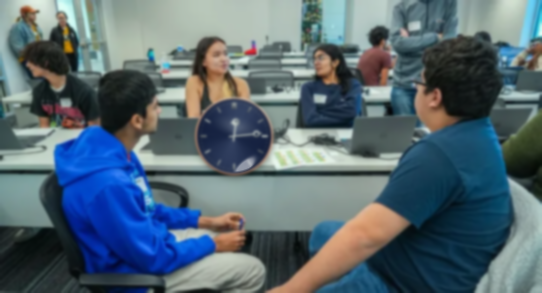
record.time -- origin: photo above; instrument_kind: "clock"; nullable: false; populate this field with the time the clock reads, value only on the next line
12:14
